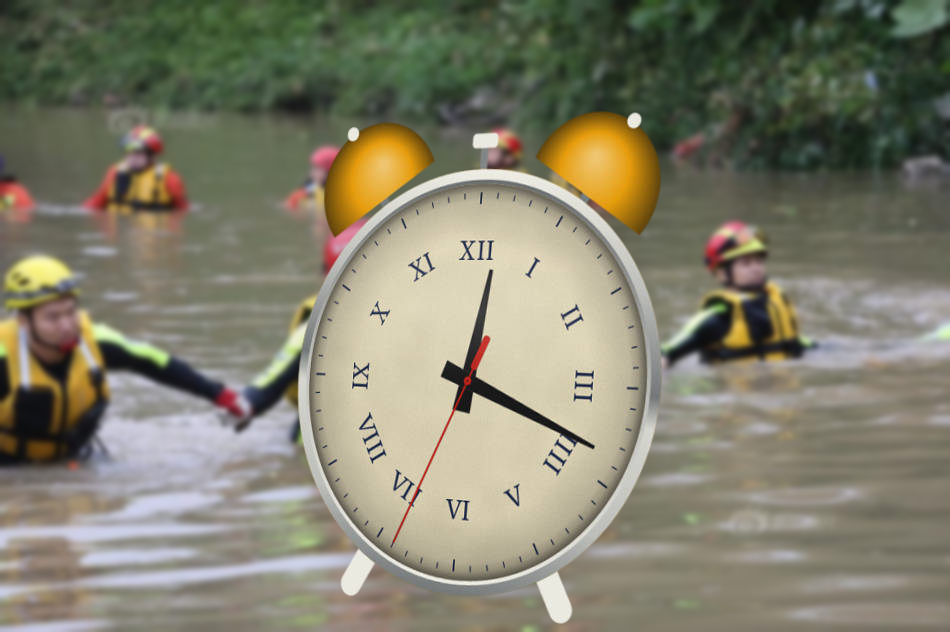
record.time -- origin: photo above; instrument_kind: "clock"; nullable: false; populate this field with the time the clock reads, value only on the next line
12:18:34
